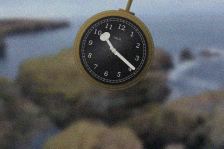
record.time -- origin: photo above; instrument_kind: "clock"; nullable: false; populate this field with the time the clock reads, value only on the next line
10:19
